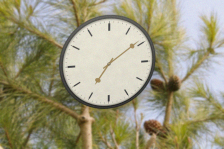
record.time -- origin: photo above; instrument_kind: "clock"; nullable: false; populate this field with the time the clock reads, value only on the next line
7:09
